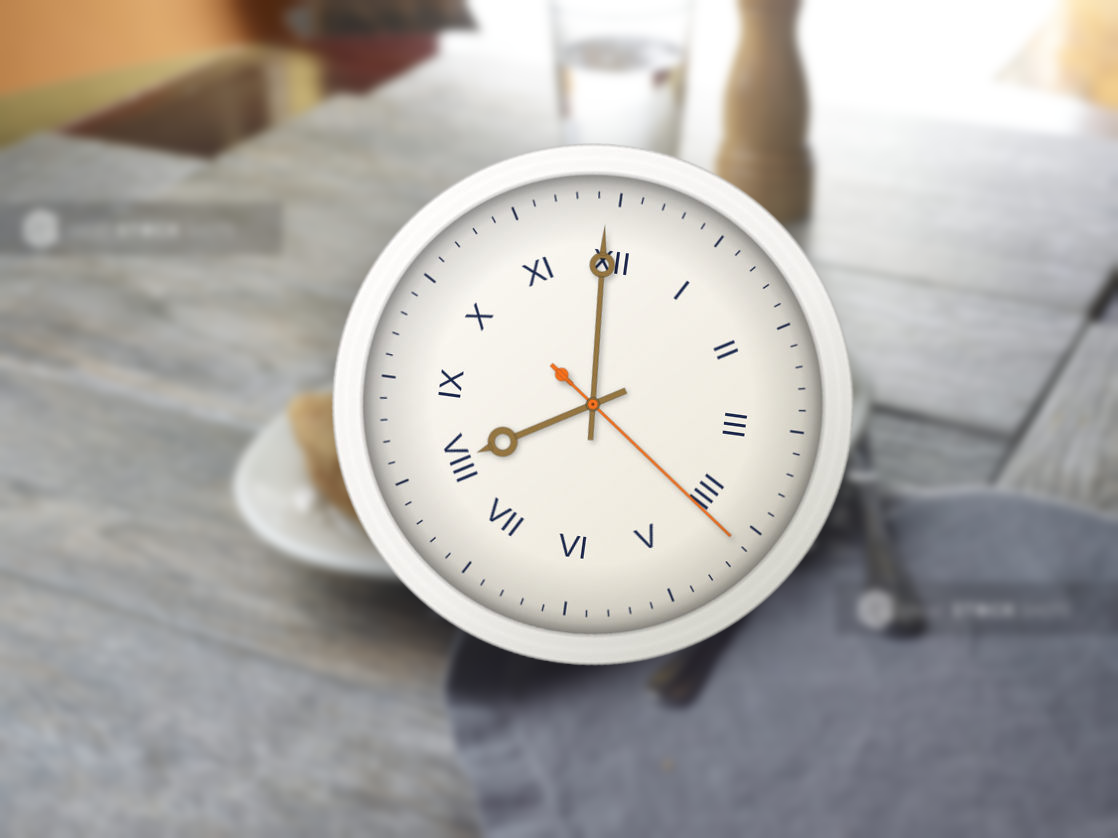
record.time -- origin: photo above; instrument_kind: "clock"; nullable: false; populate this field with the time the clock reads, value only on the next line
7:59:21
